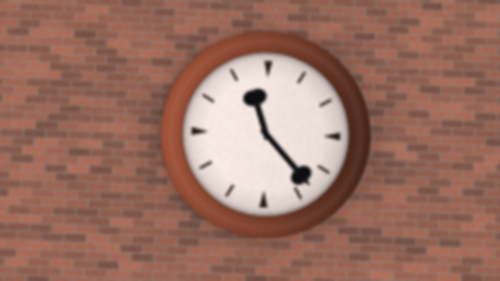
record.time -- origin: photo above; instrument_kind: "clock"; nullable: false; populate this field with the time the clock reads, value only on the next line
11:23
